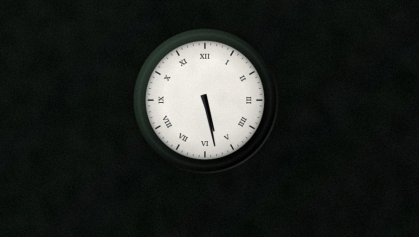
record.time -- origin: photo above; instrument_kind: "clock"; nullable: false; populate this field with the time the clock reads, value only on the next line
5:28
